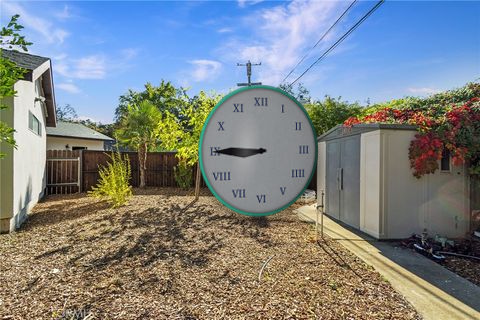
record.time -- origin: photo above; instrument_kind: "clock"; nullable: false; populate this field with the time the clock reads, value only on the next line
8:45
